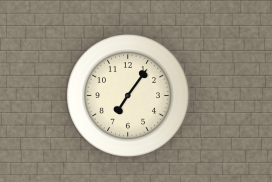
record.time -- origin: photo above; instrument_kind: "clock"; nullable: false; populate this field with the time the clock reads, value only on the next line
7:06
